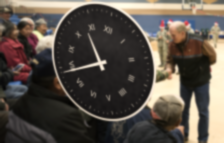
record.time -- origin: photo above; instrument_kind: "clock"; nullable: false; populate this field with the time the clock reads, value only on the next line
10:39
